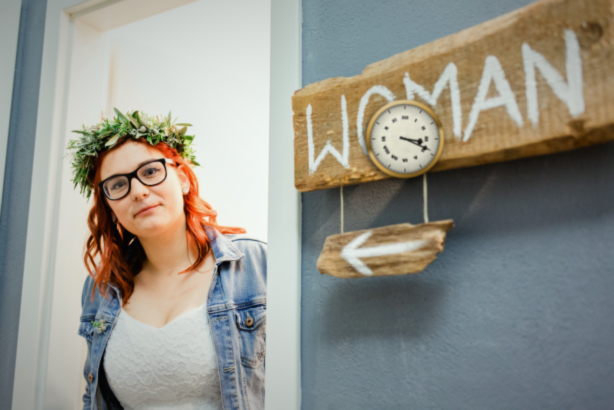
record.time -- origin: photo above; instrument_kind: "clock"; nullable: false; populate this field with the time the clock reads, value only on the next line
3:19
